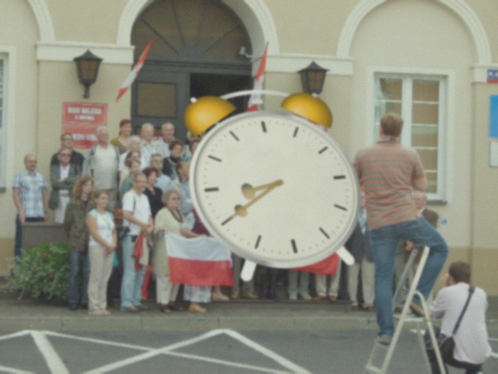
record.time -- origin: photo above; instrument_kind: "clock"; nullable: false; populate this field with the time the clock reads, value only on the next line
8:40
